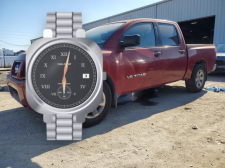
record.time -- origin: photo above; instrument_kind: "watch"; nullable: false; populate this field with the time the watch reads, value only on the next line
6:02
